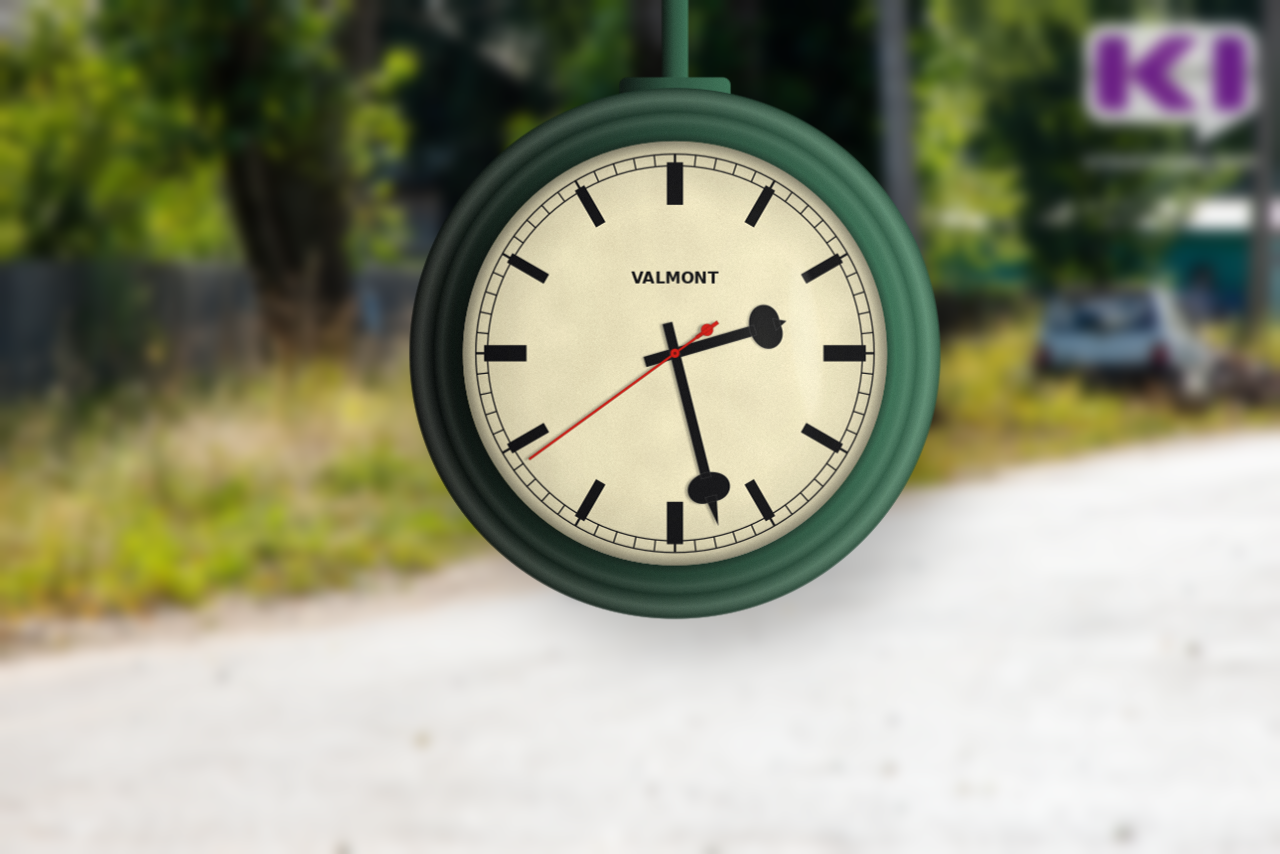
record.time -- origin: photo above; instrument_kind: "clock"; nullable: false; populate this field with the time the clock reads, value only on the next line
2:27:39
